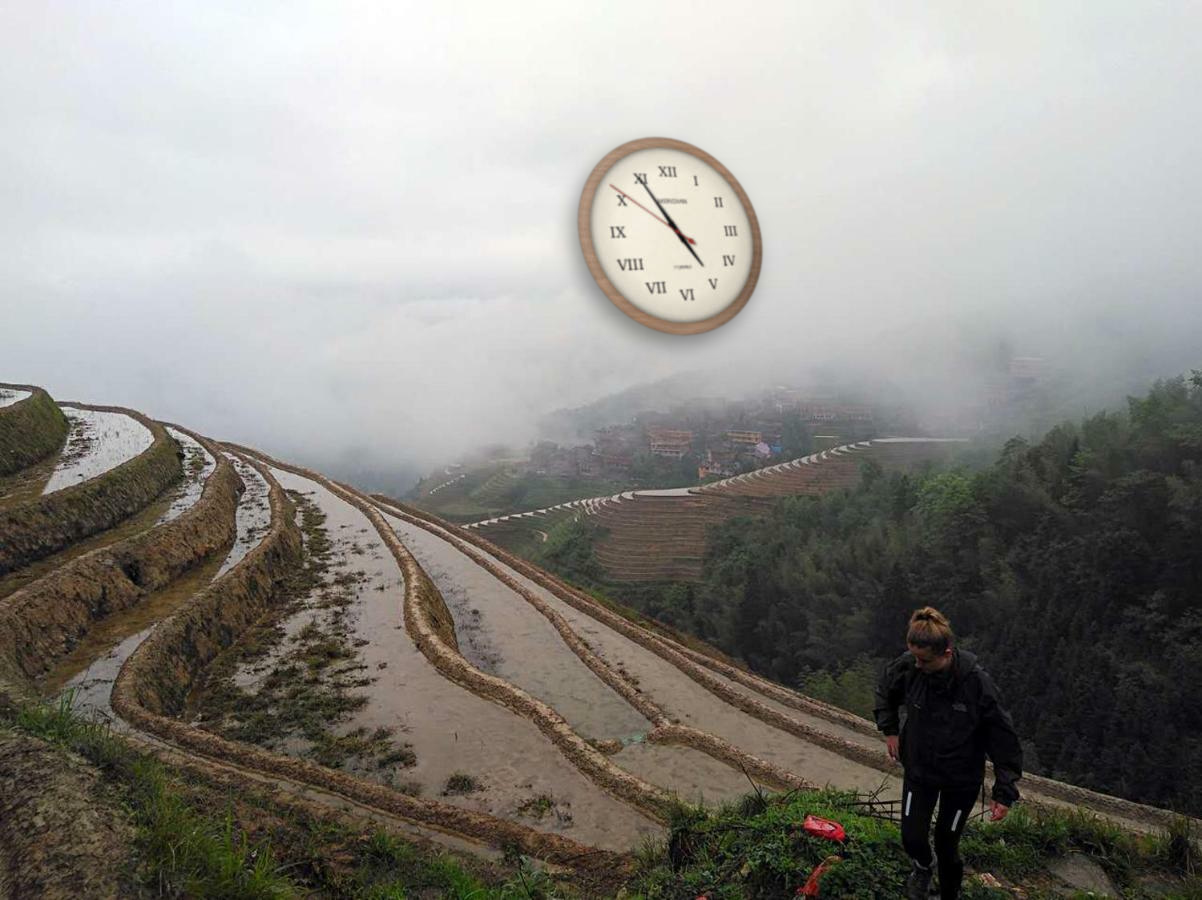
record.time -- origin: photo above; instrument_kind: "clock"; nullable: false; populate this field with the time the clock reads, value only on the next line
4:54:51
